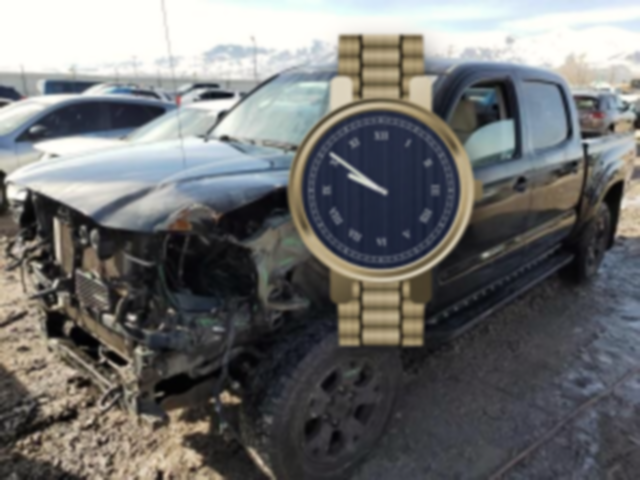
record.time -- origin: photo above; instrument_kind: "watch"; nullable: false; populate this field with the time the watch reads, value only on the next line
9:51
